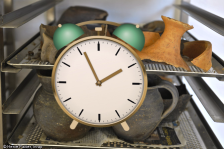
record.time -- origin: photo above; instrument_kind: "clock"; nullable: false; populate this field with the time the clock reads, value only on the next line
1:56
